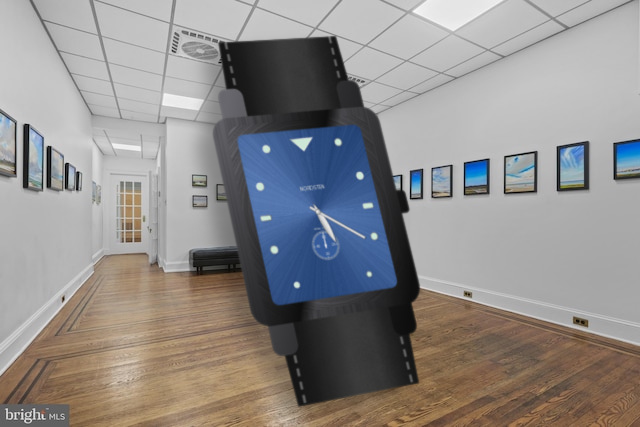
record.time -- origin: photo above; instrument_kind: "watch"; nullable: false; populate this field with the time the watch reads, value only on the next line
5:21
